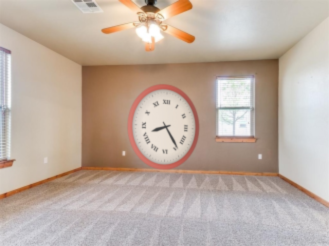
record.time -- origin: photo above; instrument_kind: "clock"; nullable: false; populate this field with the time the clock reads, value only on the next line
8:24
